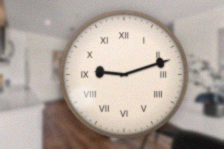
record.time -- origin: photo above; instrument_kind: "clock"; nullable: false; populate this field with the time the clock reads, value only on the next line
9:12
